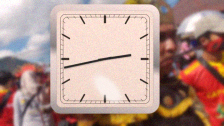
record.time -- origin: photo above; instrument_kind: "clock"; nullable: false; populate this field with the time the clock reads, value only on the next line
2:43
